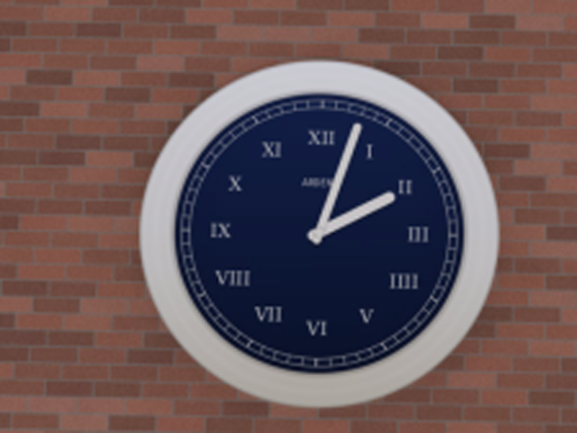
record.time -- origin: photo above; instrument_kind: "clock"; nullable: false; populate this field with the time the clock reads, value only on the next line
2:03
